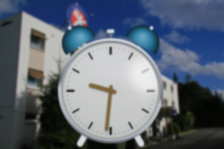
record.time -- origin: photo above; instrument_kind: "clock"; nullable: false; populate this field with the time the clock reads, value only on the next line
9:31
